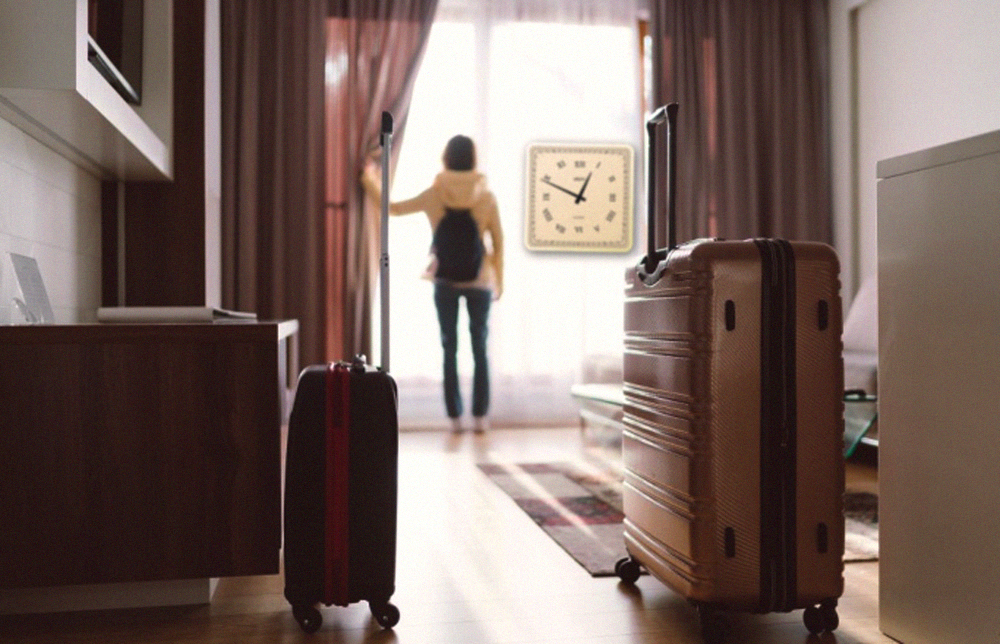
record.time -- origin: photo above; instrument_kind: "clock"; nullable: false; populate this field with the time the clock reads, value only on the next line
12:49
